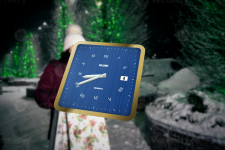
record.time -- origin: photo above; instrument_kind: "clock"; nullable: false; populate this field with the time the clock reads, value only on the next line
8:40
